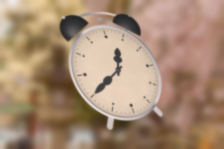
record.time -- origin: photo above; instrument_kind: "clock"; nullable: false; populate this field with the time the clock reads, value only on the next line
12:40
